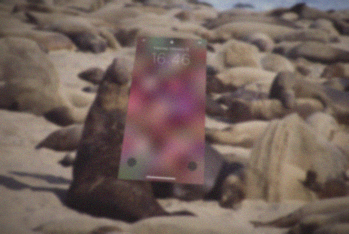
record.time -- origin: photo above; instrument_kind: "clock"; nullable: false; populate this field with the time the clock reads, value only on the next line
16:46
